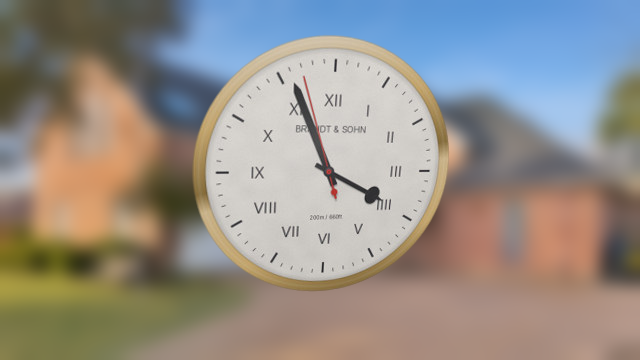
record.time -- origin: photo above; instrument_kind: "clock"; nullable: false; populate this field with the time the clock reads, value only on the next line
3:55:57
